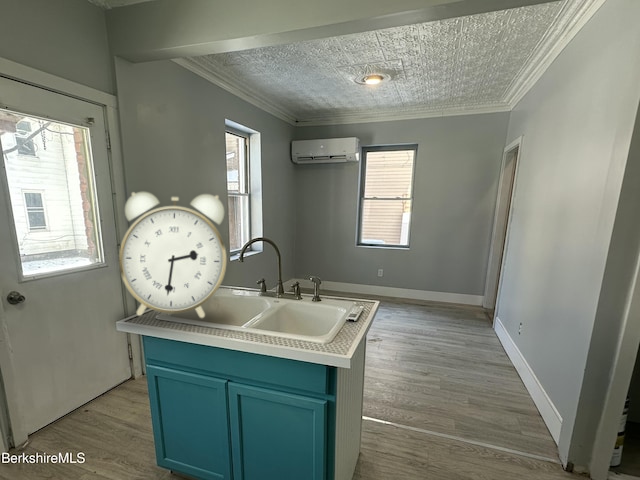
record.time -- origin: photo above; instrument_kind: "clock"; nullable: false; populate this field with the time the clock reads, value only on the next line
2:31
